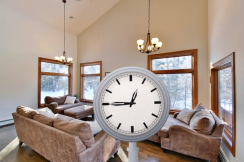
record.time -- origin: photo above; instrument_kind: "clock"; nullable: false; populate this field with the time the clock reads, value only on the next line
12:45
